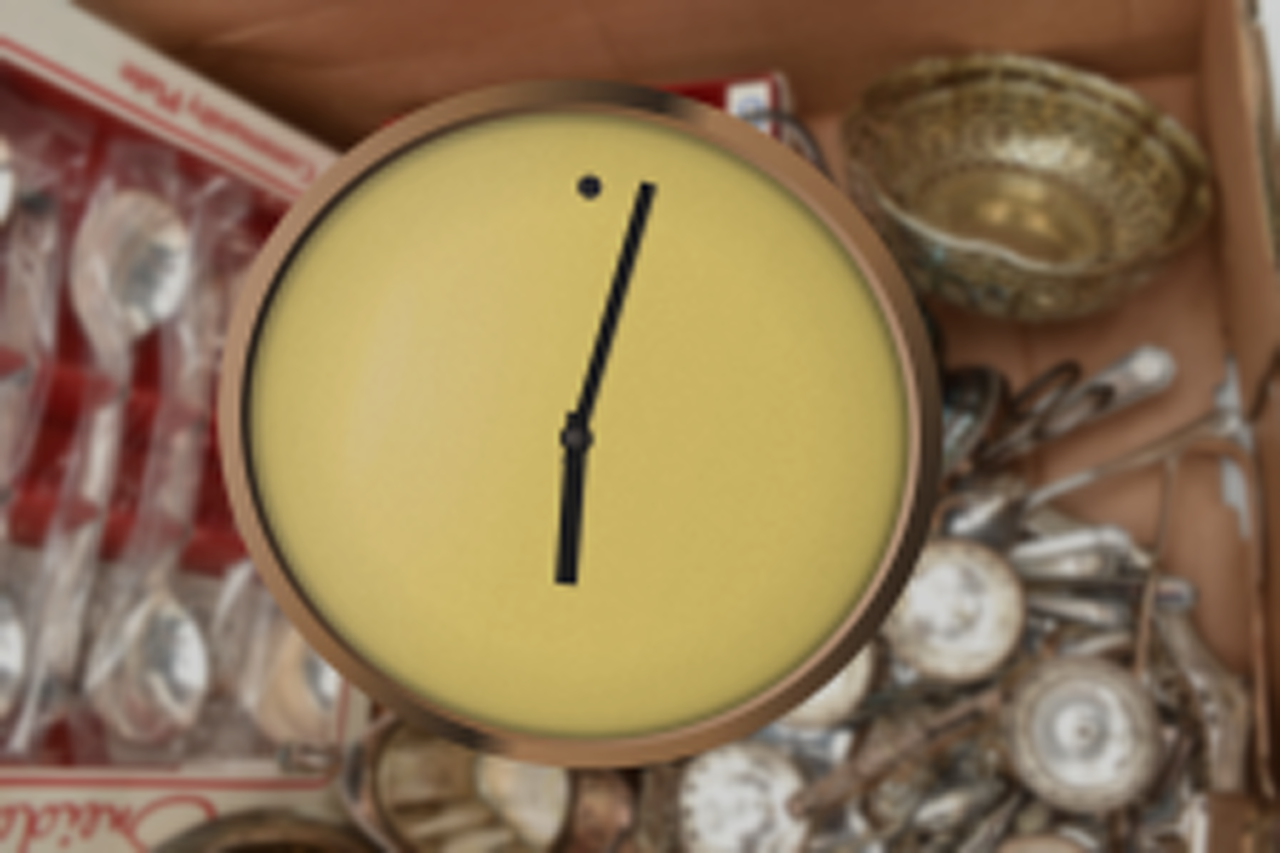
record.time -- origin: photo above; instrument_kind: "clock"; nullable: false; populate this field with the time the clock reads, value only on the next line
6:02
